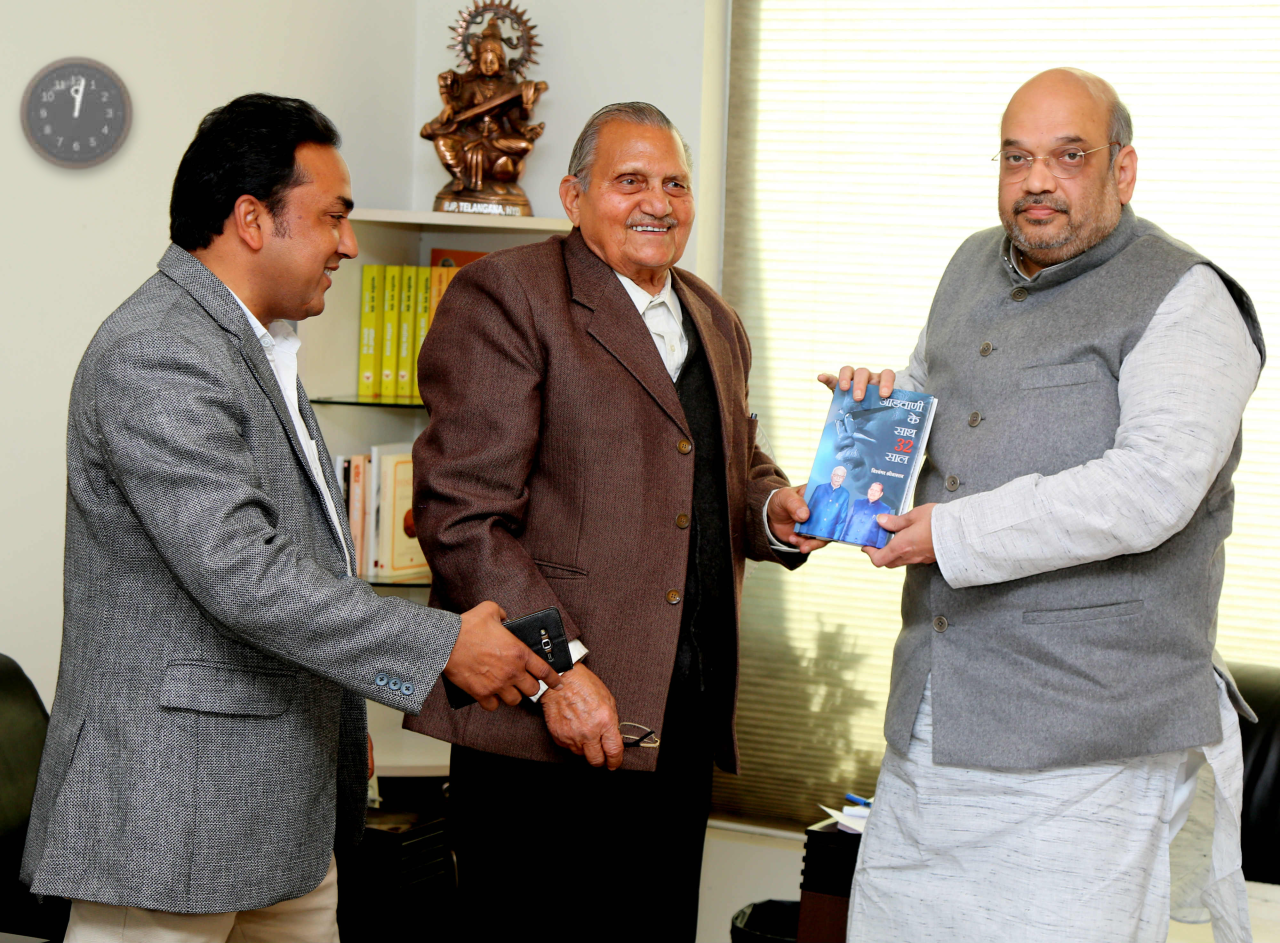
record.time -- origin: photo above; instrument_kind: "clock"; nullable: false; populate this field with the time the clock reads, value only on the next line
12:02
